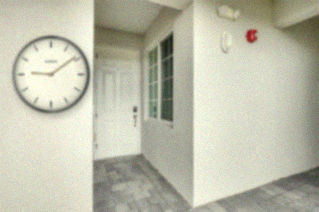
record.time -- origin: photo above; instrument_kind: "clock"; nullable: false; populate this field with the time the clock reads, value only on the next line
9:09
